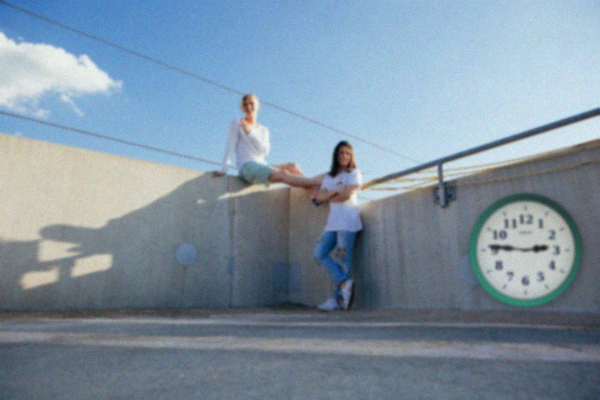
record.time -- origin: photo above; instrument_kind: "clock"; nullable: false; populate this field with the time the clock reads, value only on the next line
2:46
